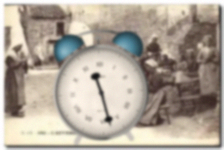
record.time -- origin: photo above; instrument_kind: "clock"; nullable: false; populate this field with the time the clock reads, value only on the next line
11:28
